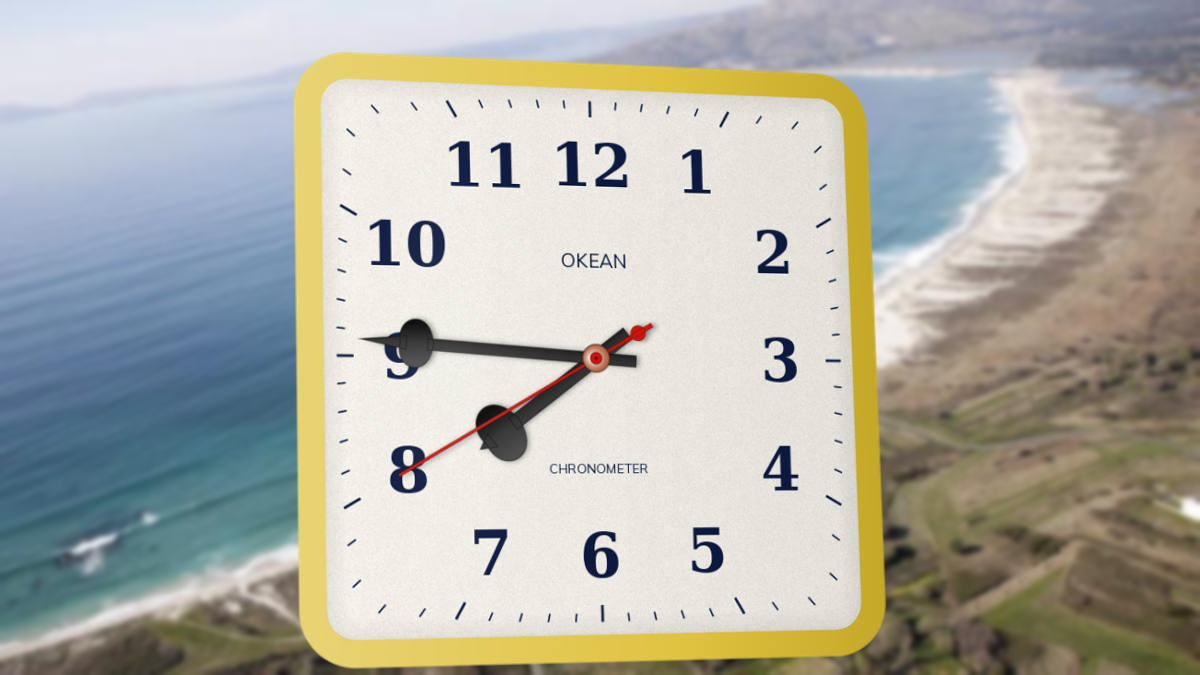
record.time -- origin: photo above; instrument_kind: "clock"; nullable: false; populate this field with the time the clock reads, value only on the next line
7:45:40
